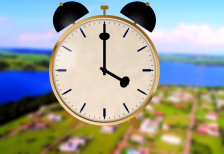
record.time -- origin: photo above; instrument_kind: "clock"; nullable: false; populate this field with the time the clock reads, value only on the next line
4:00
